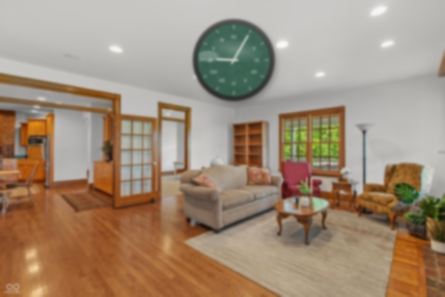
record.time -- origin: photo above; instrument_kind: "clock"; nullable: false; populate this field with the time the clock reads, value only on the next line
9:05
